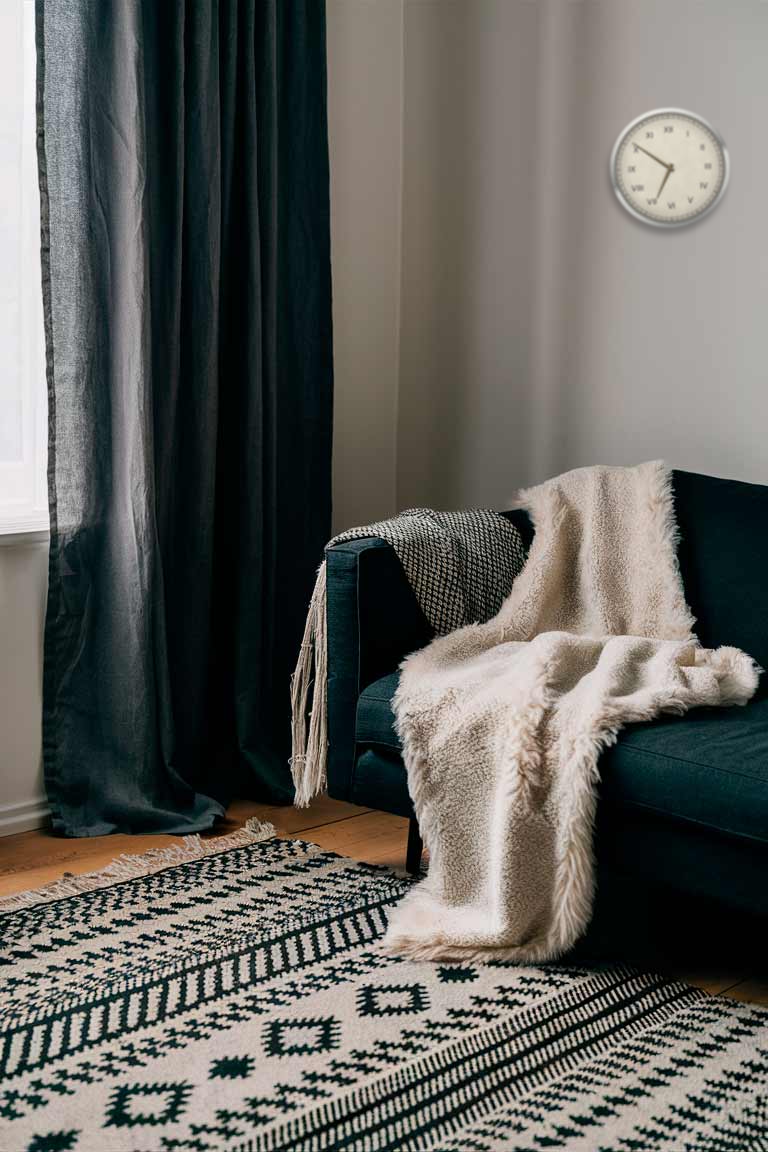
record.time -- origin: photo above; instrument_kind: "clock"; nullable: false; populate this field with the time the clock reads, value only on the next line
6:51
